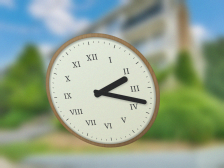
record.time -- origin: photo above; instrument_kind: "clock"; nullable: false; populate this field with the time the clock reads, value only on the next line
2:18
